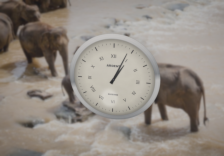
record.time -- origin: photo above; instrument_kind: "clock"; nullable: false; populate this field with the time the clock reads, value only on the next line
1:04
